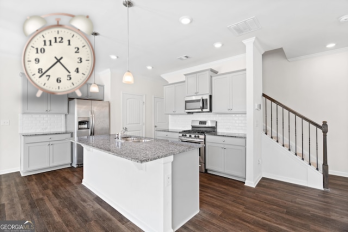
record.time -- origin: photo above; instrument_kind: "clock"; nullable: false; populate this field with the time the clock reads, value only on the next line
4:38
